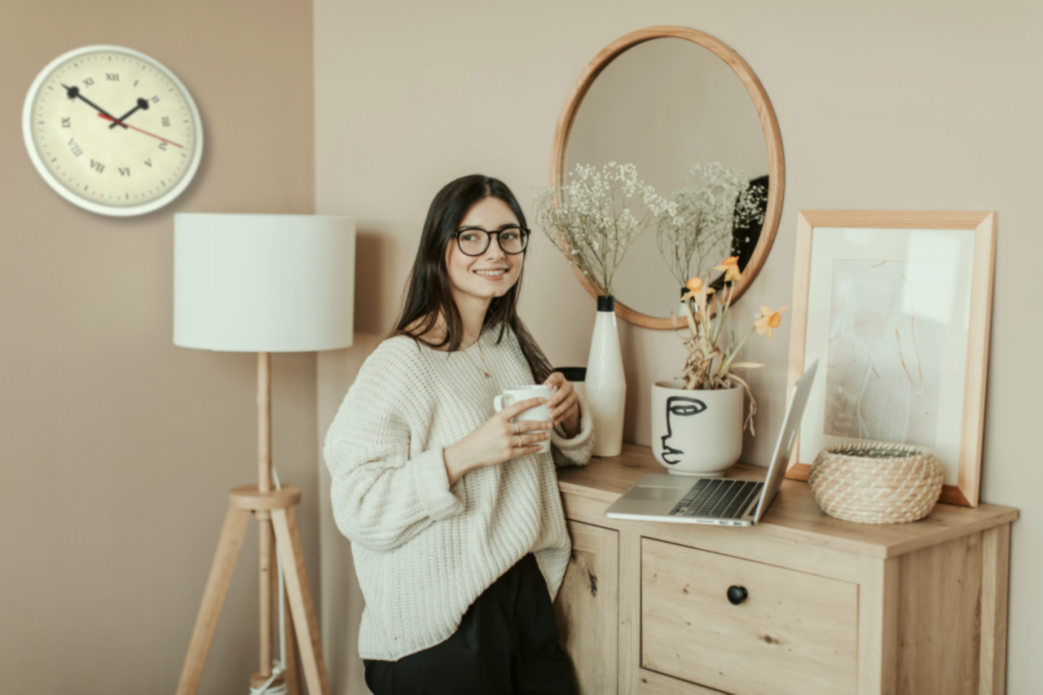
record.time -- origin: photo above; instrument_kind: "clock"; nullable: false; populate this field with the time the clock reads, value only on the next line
1:51:19
